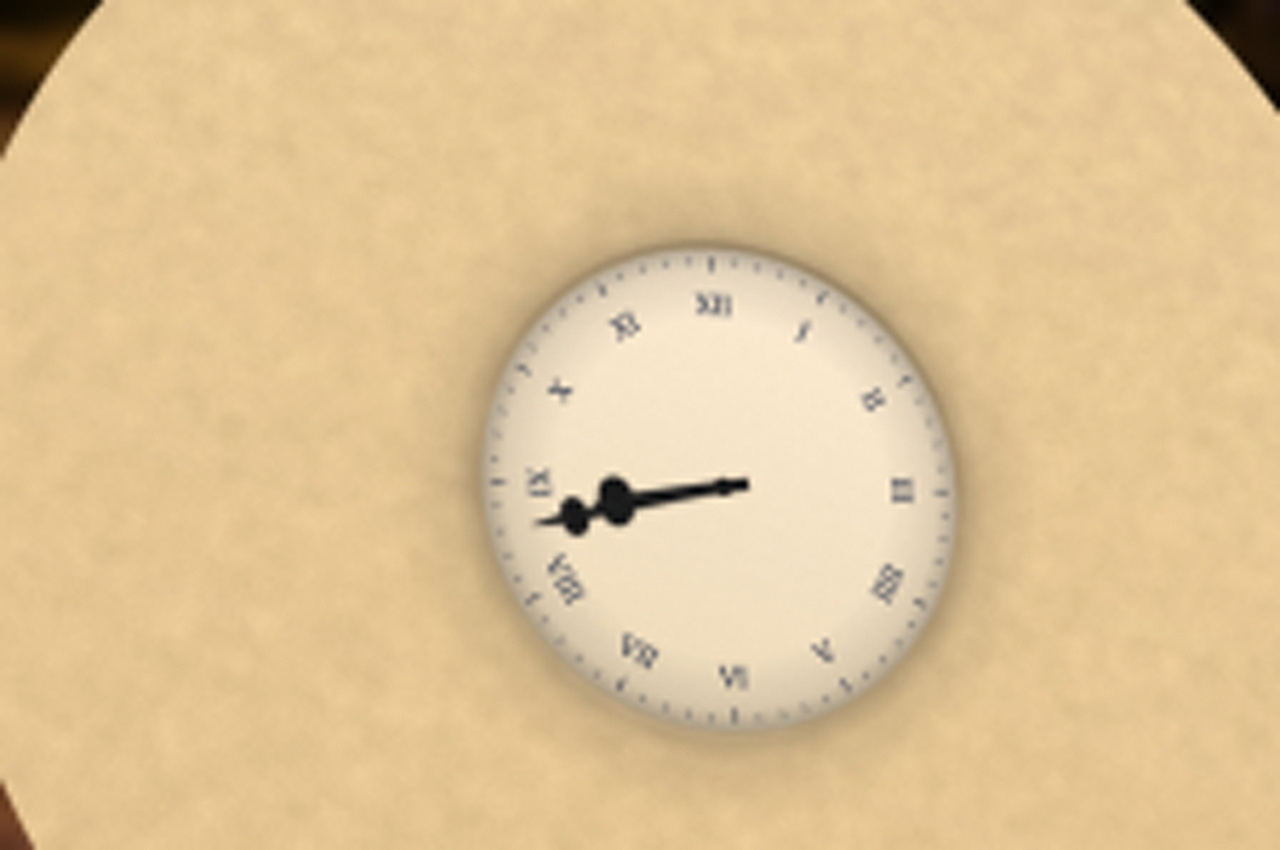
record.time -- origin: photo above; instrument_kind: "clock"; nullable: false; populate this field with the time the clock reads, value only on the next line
8:43
